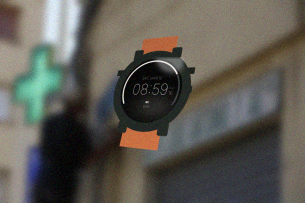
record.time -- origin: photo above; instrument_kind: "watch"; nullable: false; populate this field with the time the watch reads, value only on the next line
8:59
